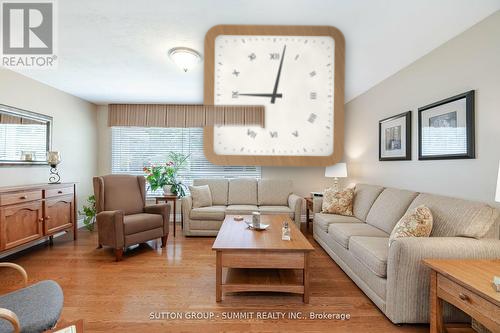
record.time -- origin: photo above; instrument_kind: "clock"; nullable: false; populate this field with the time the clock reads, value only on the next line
9:02
